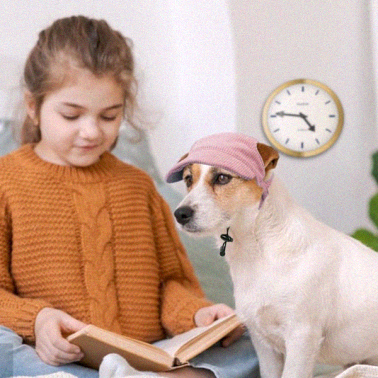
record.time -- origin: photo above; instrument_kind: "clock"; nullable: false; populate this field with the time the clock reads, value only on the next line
4:46
